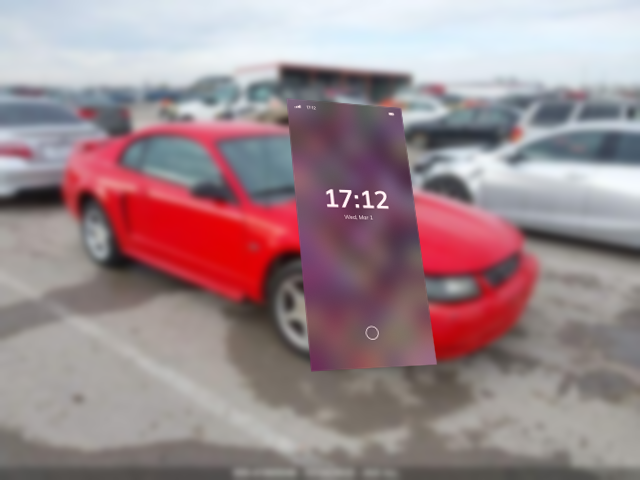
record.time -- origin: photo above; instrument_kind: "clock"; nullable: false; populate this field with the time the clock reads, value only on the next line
17:12
